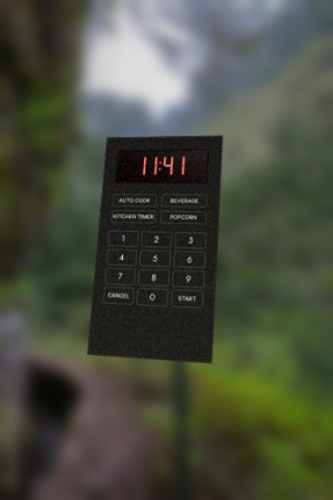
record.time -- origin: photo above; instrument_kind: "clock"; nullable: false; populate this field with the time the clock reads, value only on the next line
11:41
